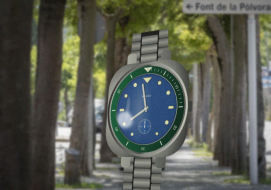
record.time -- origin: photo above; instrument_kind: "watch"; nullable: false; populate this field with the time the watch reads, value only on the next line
7:58
